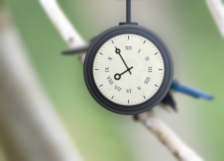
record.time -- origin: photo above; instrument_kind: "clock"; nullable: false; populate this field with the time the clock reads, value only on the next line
7:55
